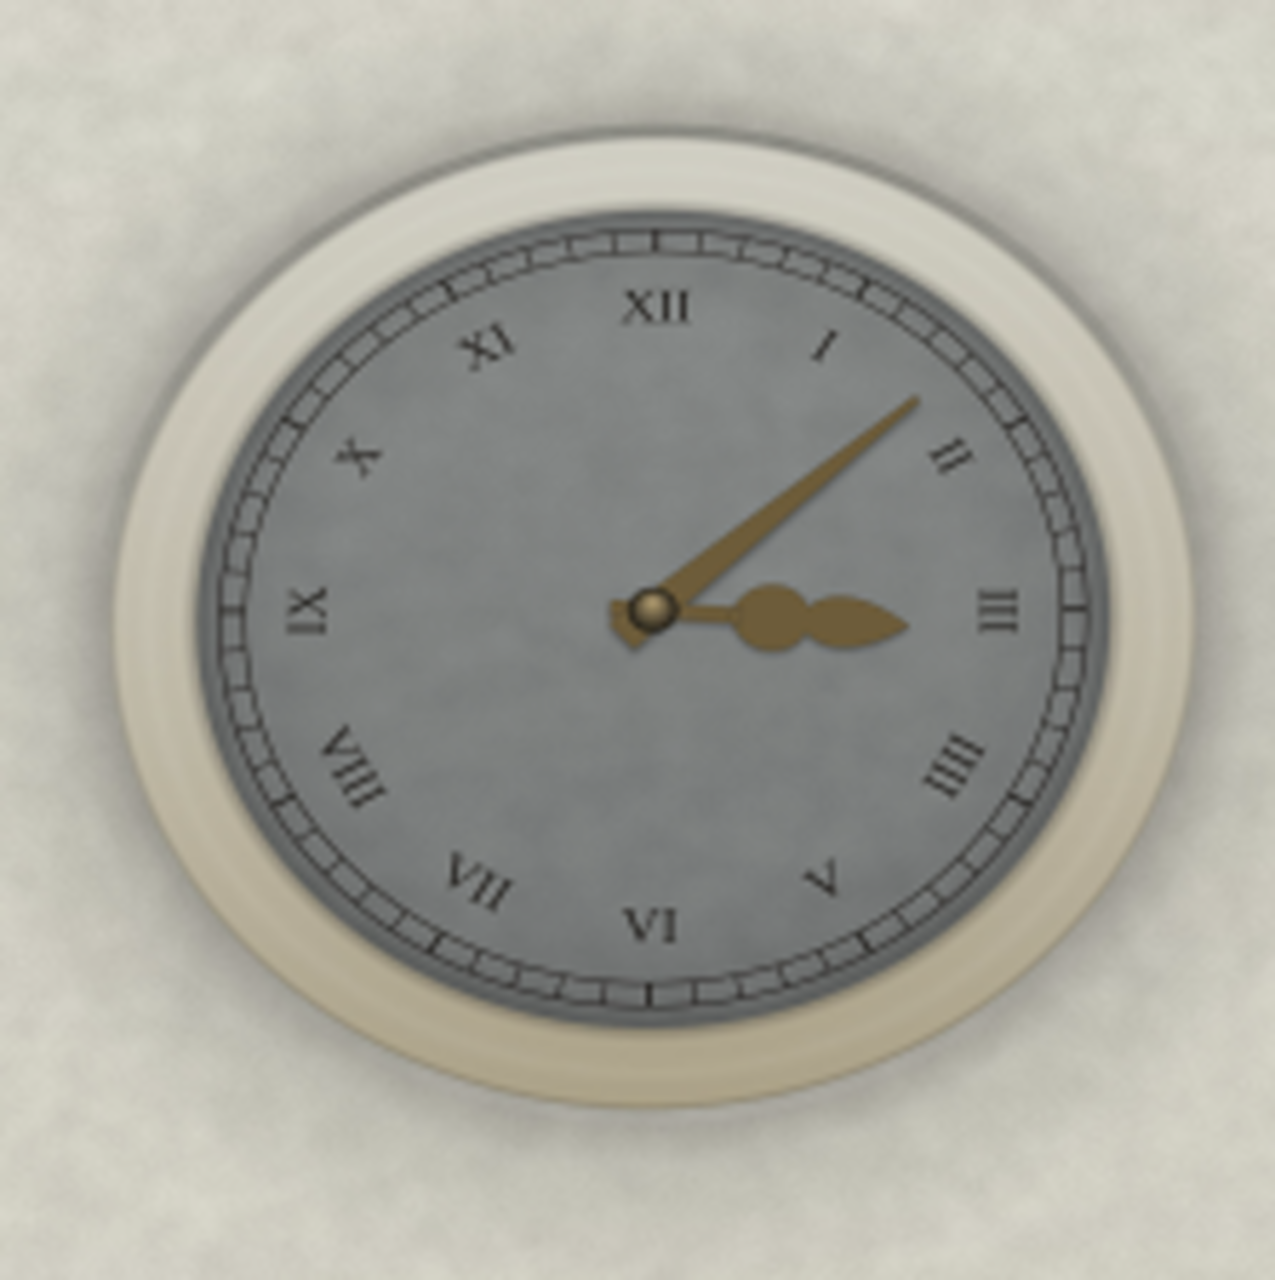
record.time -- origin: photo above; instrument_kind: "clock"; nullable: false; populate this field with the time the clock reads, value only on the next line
3:08
